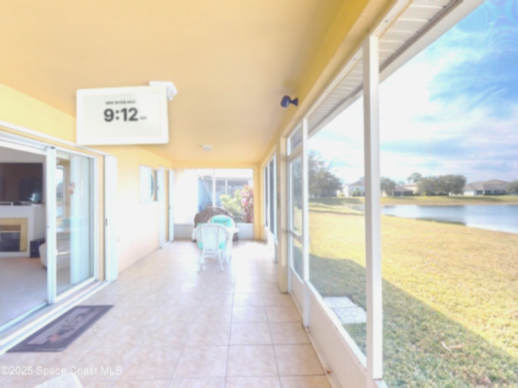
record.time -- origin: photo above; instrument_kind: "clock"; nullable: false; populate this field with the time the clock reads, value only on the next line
9:12
